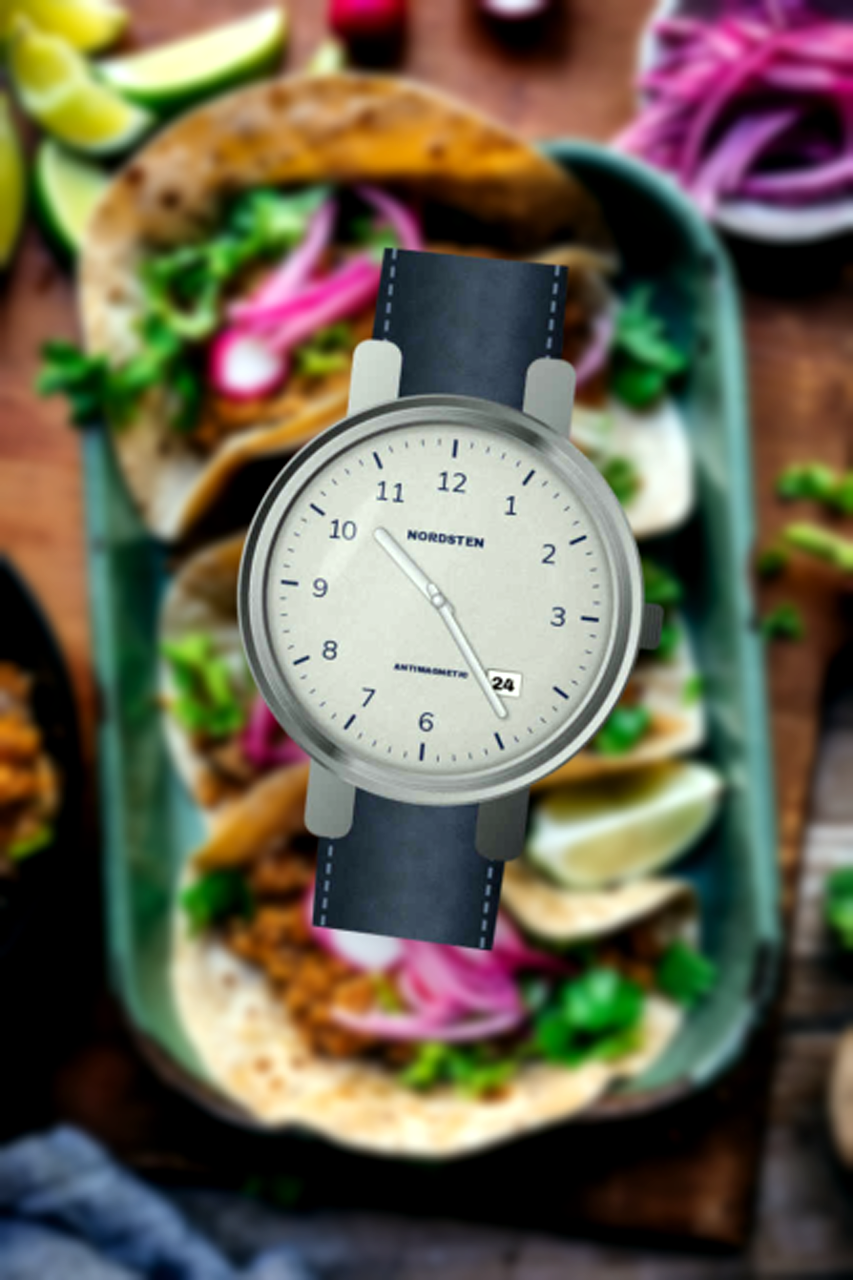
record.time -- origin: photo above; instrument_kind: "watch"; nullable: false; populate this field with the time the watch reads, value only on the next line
10:24
